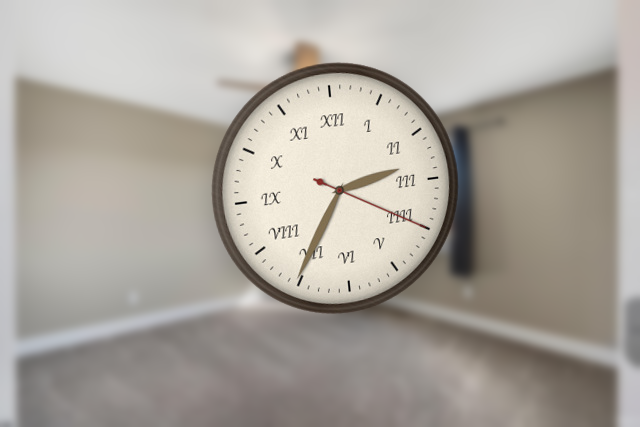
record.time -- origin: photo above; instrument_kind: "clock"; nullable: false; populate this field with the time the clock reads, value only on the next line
2:35:20
